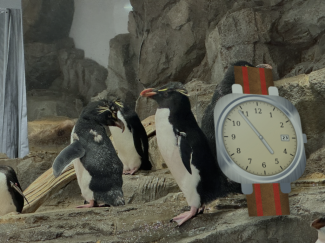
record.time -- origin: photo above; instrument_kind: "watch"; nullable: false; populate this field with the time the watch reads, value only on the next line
4:54
